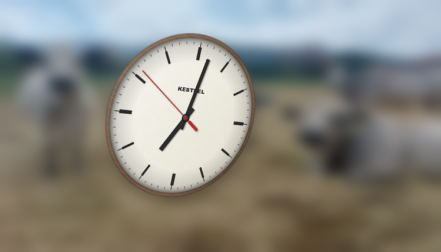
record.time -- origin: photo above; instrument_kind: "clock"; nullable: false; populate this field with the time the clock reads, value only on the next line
7:01:51
